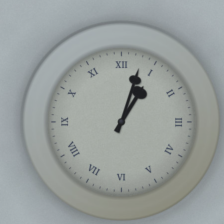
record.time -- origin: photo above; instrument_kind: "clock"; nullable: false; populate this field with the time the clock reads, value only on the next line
1:03
